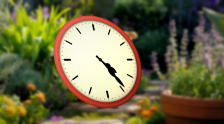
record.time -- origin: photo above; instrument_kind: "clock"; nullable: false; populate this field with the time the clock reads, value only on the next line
4:24
